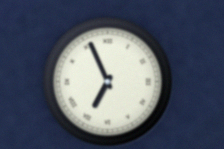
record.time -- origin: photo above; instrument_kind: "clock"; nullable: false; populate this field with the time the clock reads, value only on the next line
6:56
